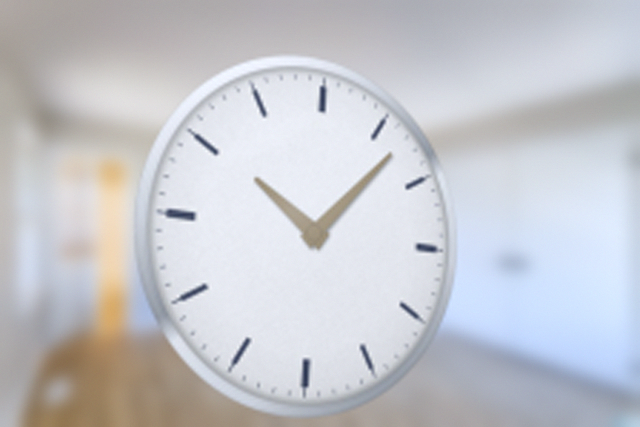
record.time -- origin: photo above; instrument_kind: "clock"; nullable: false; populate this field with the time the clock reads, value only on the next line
10:07
